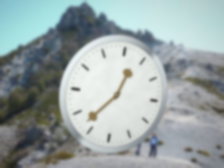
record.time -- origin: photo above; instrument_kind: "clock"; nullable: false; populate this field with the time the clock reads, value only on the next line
12:37
